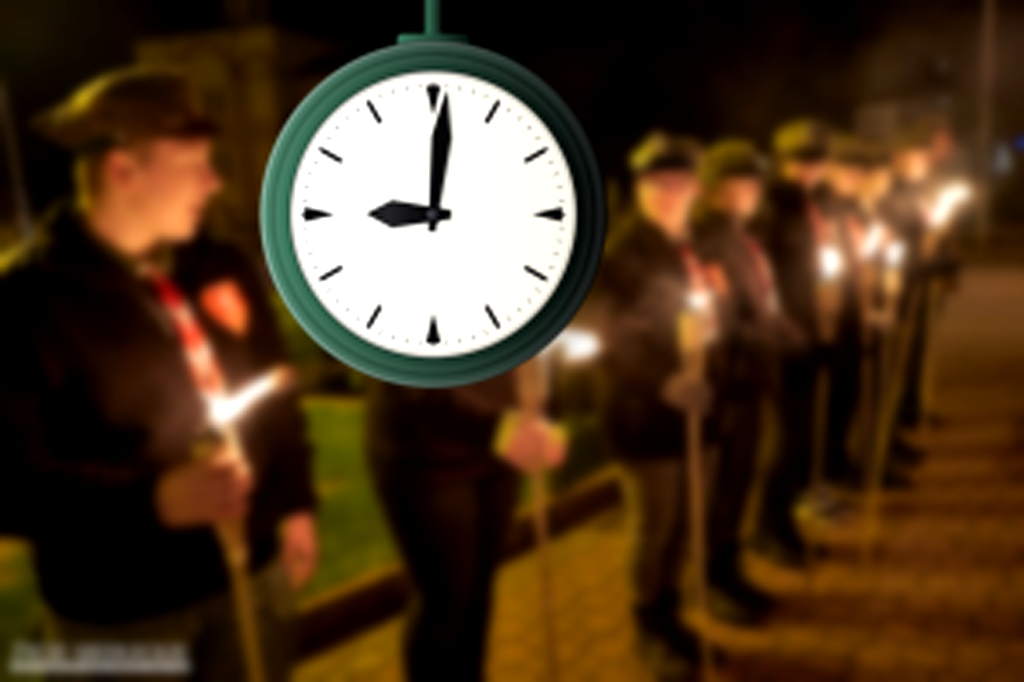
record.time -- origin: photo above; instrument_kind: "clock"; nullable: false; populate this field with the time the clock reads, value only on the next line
9:01
